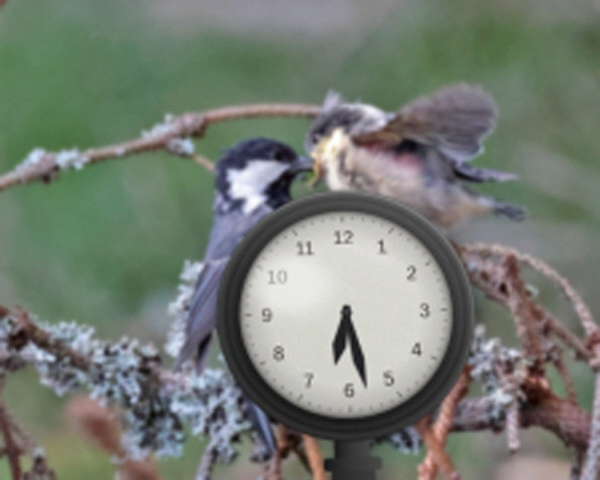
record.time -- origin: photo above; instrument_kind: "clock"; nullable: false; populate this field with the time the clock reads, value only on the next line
6:28
